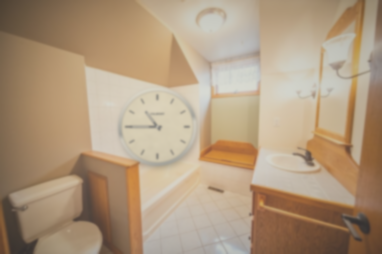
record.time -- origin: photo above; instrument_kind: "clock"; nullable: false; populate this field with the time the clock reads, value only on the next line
10:45
